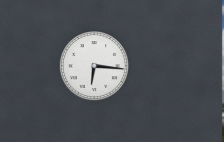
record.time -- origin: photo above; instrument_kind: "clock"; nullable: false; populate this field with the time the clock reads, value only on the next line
6:16
